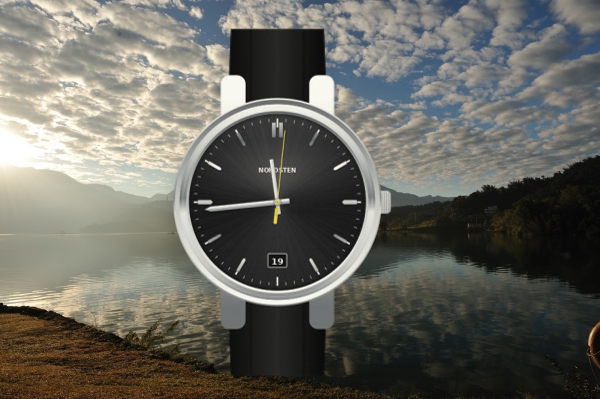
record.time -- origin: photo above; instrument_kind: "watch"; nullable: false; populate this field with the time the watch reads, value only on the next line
11:44:01
